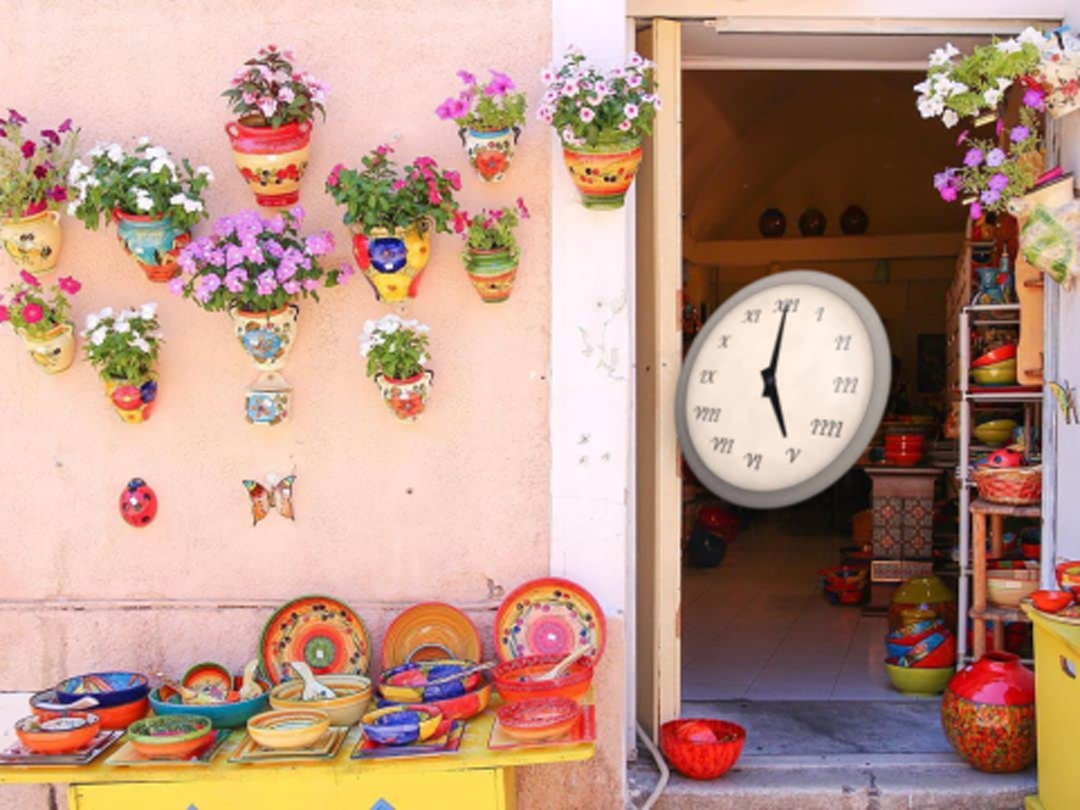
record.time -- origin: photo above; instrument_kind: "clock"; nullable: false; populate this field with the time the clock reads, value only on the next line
5:00
